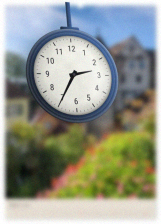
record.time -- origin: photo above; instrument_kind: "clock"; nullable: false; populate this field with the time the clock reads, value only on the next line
2:35
